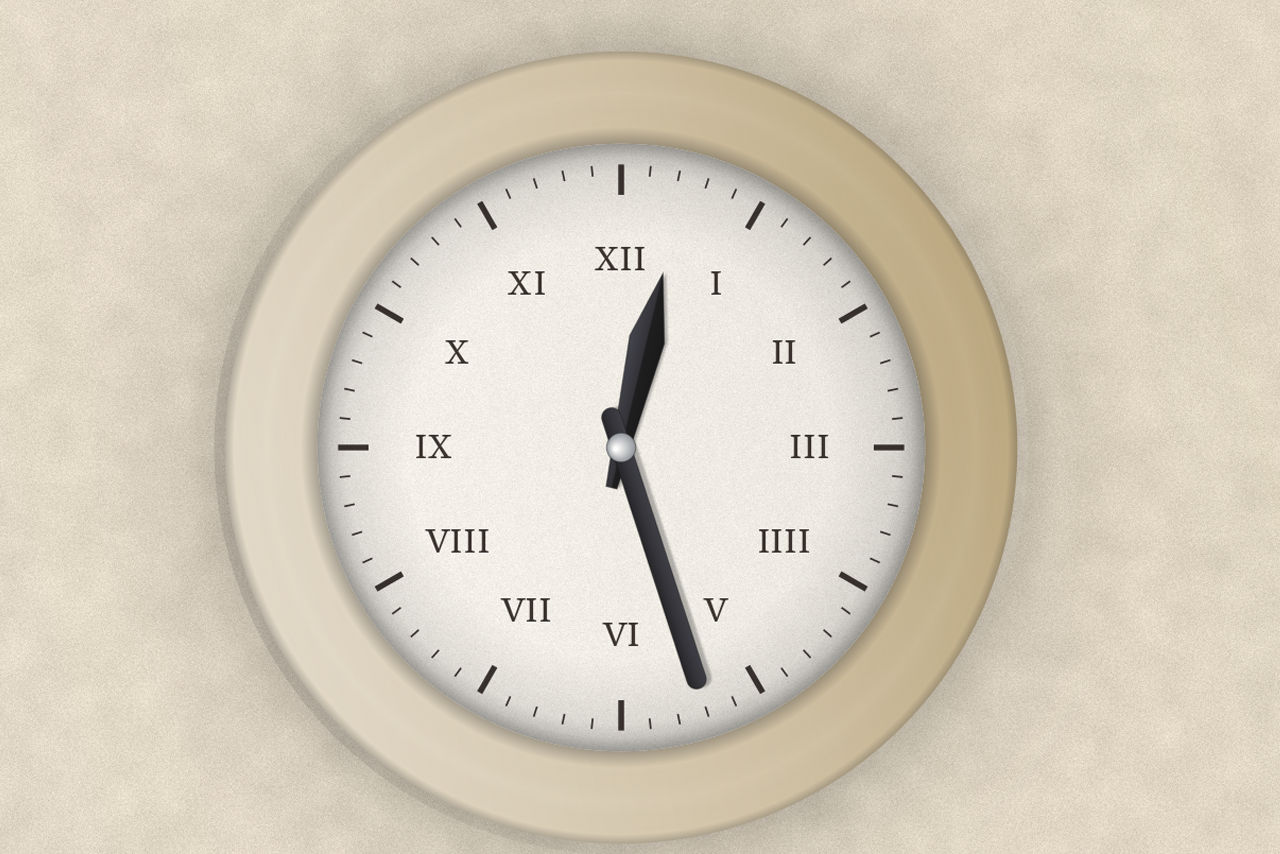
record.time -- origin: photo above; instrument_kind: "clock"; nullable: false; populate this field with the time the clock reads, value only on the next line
12:27
